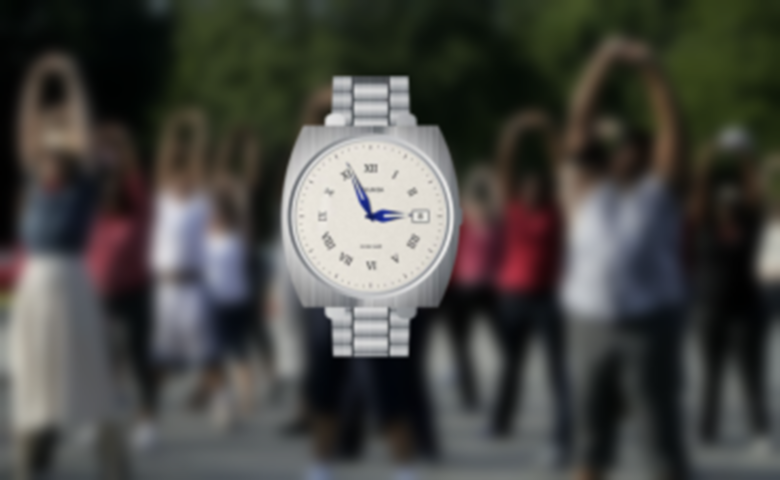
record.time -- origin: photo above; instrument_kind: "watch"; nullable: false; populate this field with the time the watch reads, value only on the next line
2:56
